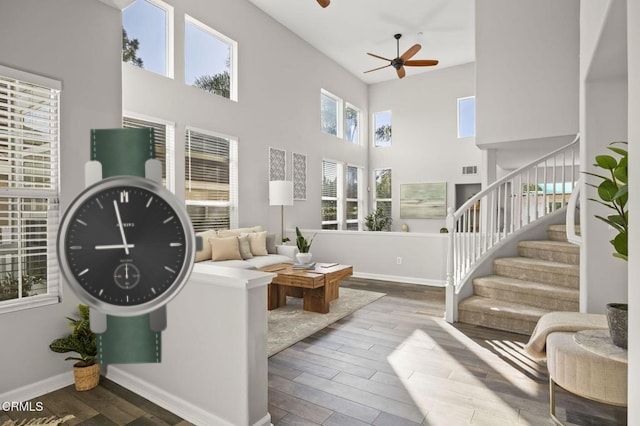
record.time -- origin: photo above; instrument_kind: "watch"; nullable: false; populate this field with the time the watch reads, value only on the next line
8:58
